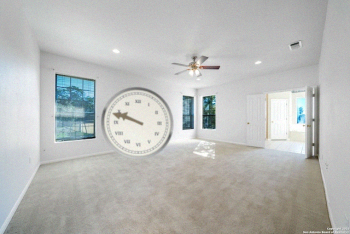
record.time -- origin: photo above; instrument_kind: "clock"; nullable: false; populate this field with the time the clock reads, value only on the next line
9:48
